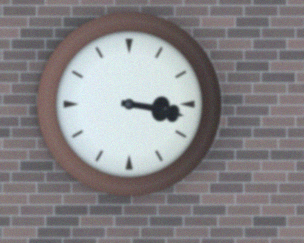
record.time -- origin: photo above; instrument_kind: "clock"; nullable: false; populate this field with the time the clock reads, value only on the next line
3:17
